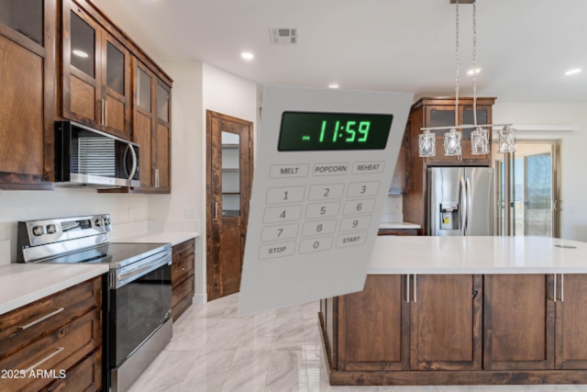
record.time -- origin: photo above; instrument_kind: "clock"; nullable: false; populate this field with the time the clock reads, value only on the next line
11:59
